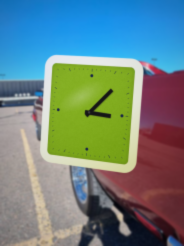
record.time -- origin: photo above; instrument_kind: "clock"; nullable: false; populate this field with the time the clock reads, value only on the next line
3:07
